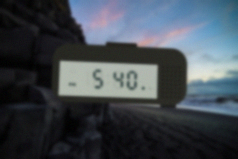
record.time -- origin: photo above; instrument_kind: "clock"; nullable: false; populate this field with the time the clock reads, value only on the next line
5:40
